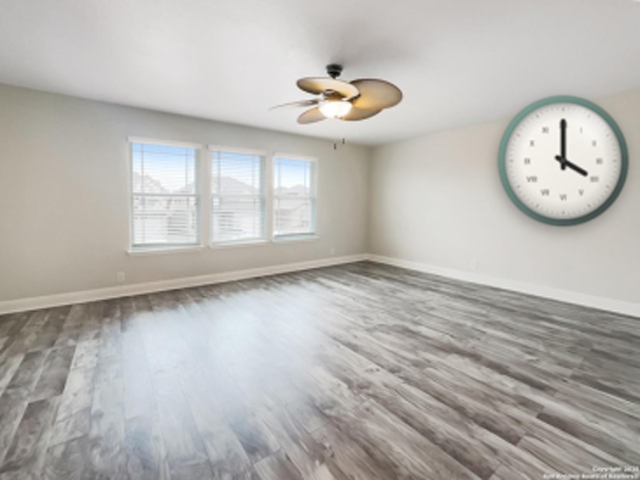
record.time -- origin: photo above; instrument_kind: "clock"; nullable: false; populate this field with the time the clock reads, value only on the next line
4:00
